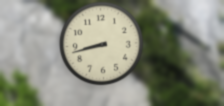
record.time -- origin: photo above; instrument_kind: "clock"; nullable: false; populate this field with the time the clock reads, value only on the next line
8:43
